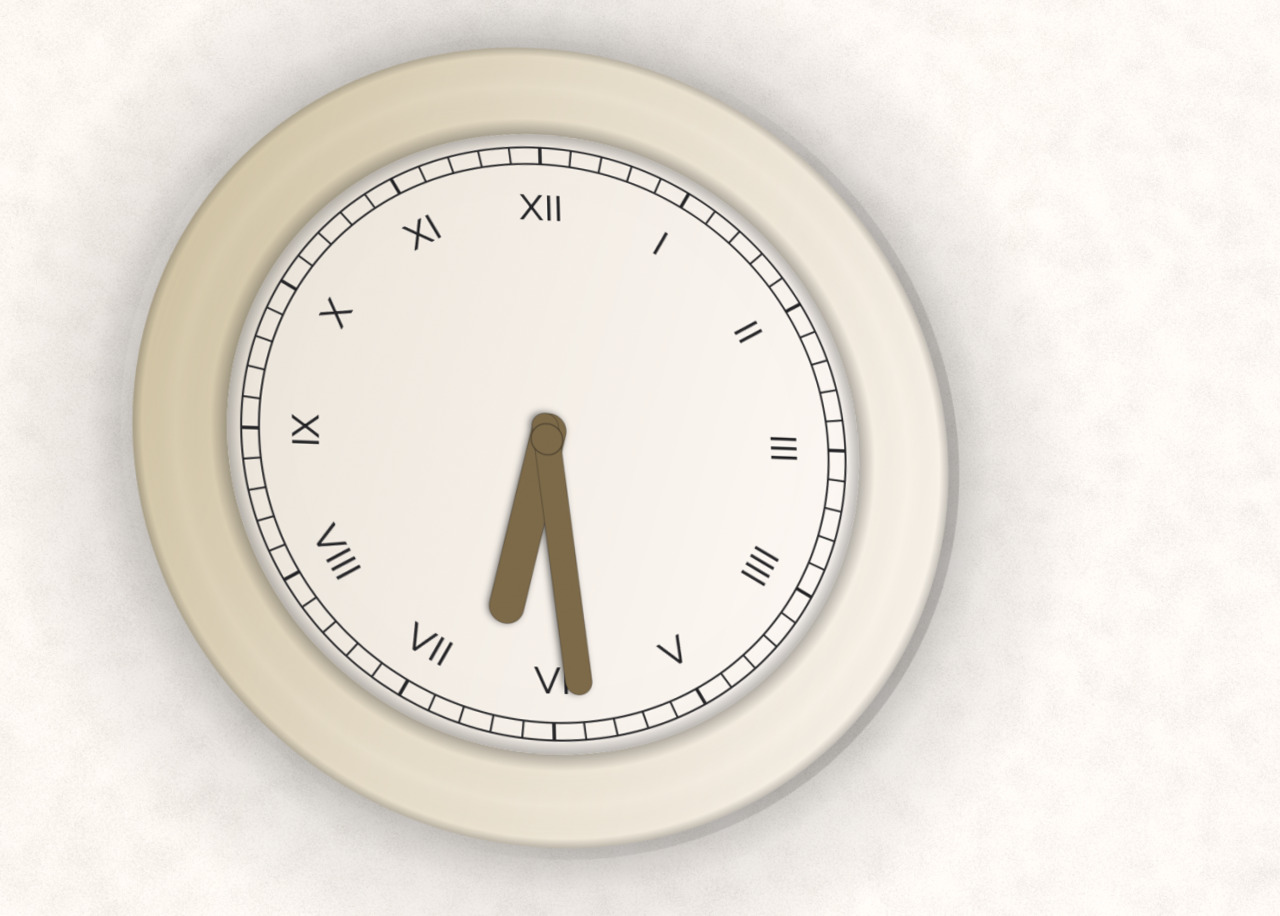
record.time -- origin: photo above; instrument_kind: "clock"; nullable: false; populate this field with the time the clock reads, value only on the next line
6:29
